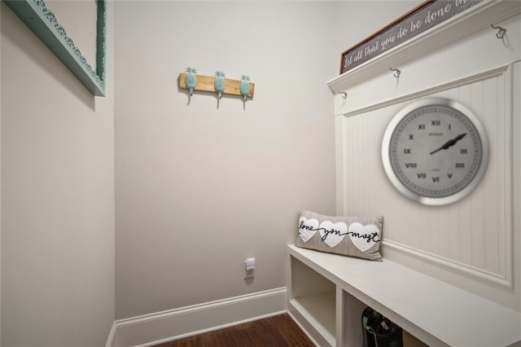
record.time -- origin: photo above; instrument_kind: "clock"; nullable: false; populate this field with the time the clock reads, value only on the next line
2:10
